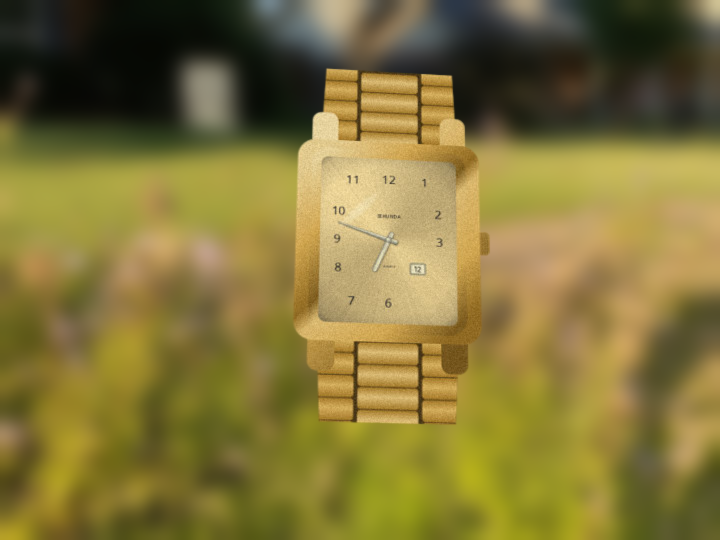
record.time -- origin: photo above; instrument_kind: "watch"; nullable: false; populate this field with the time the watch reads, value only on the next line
6:48
